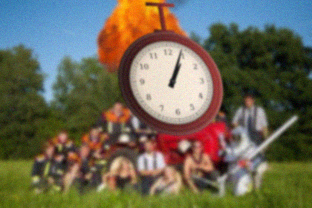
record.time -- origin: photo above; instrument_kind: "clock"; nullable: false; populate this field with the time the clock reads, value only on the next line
1:04
